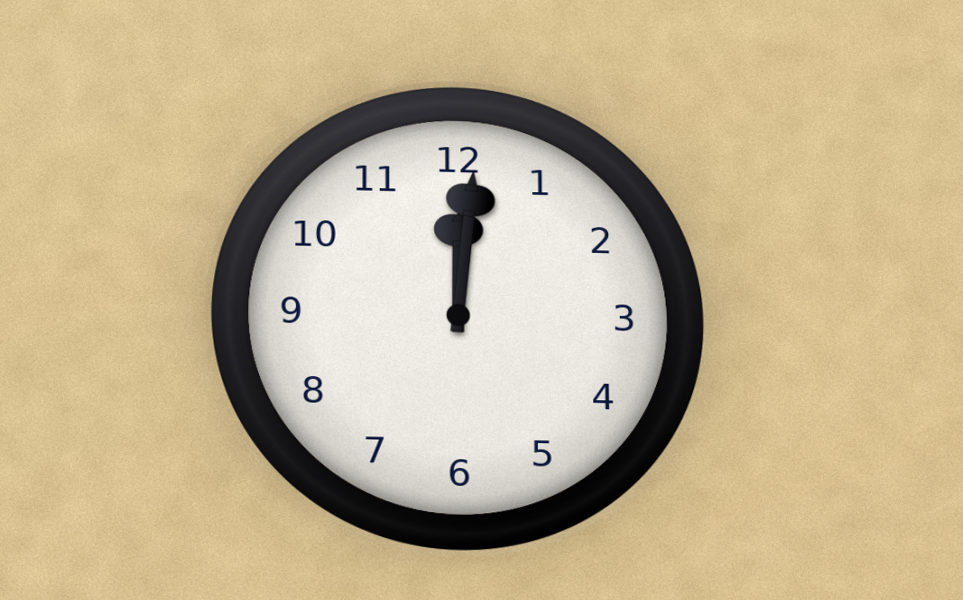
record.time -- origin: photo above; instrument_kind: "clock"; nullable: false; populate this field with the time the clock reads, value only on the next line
12:01
